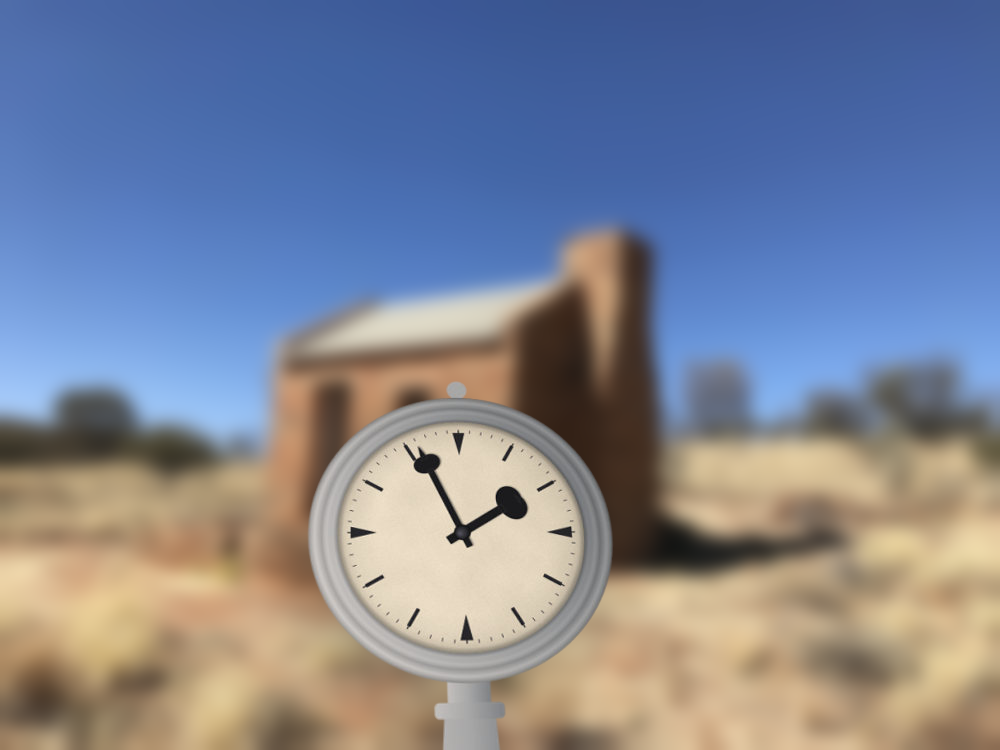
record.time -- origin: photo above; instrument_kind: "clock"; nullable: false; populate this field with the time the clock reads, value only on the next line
1:56
